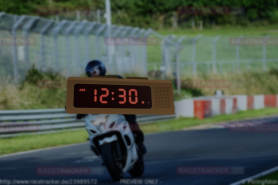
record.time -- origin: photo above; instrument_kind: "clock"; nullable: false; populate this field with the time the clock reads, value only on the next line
12:30
